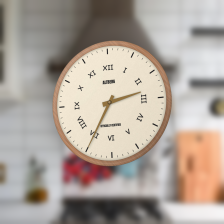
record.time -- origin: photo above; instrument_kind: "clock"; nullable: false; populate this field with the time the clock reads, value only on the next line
2:35
